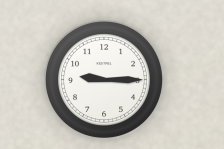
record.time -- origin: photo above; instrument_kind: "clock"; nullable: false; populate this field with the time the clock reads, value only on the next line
9:15
